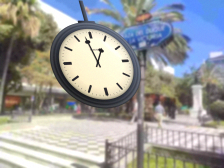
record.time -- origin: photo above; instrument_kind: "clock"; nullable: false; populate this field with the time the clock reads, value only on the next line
12:58
